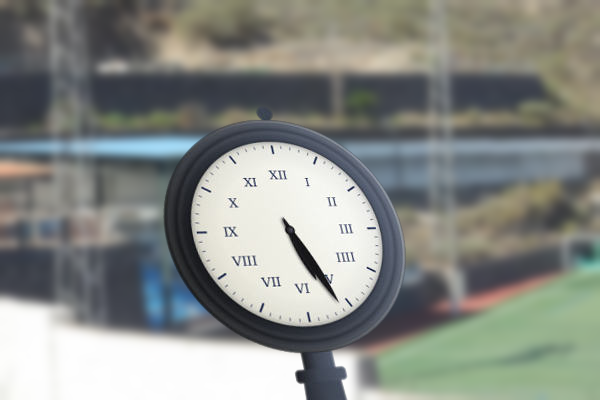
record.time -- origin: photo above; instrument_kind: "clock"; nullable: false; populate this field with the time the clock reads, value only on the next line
5:26
